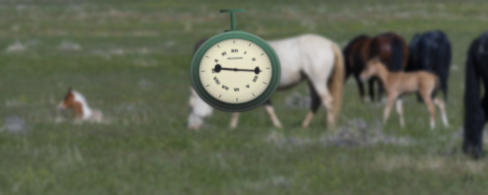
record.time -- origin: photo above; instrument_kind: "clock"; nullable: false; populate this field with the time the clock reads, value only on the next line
9:16
